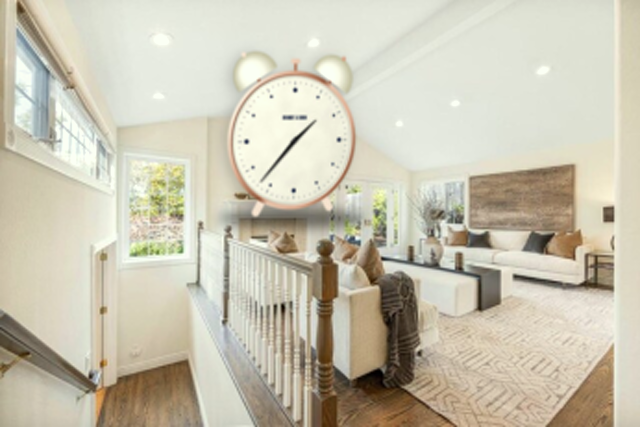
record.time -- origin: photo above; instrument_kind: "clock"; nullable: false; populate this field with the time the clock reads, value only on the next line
1:37
